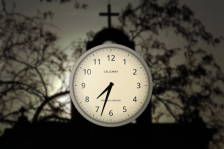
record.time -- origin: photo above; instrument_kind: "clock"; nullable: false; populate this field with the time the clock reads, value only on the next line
7:33
